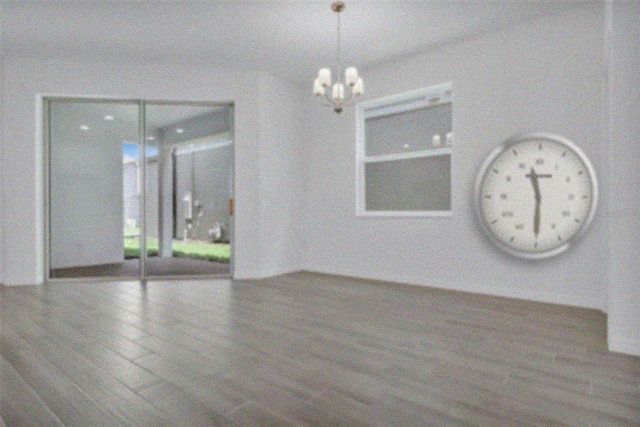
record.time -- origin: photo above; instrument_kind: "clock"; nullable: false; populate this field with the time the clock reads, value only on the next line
11:30
